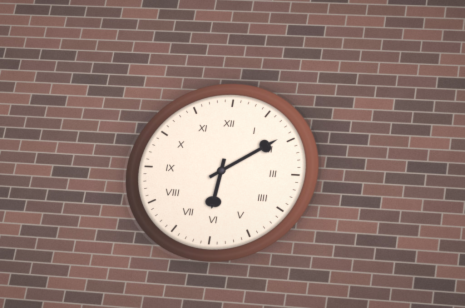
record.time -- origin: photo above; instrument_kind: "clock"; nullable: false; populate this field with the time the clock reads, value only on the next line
6:09
